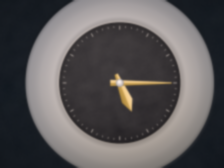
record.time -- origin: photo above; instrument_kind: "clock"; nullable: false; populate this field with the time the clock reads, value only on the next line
5:15
